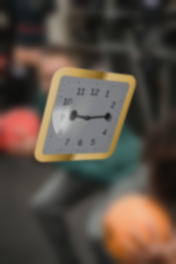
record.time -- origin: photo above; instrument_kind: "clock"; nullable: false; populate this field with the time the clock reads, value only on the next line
9:14
